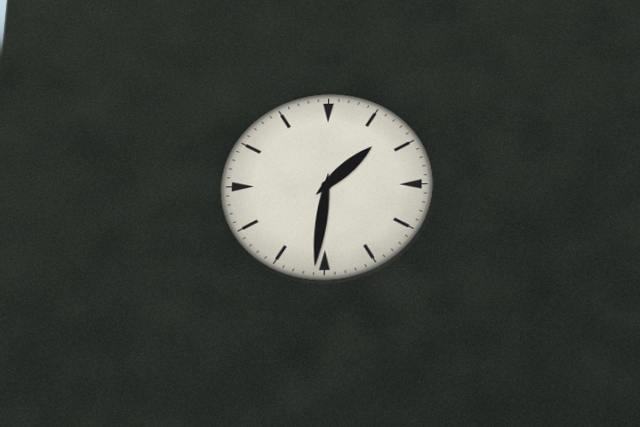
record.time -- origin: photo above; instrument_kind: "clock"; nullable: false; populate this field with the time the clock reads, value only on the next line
1:31
